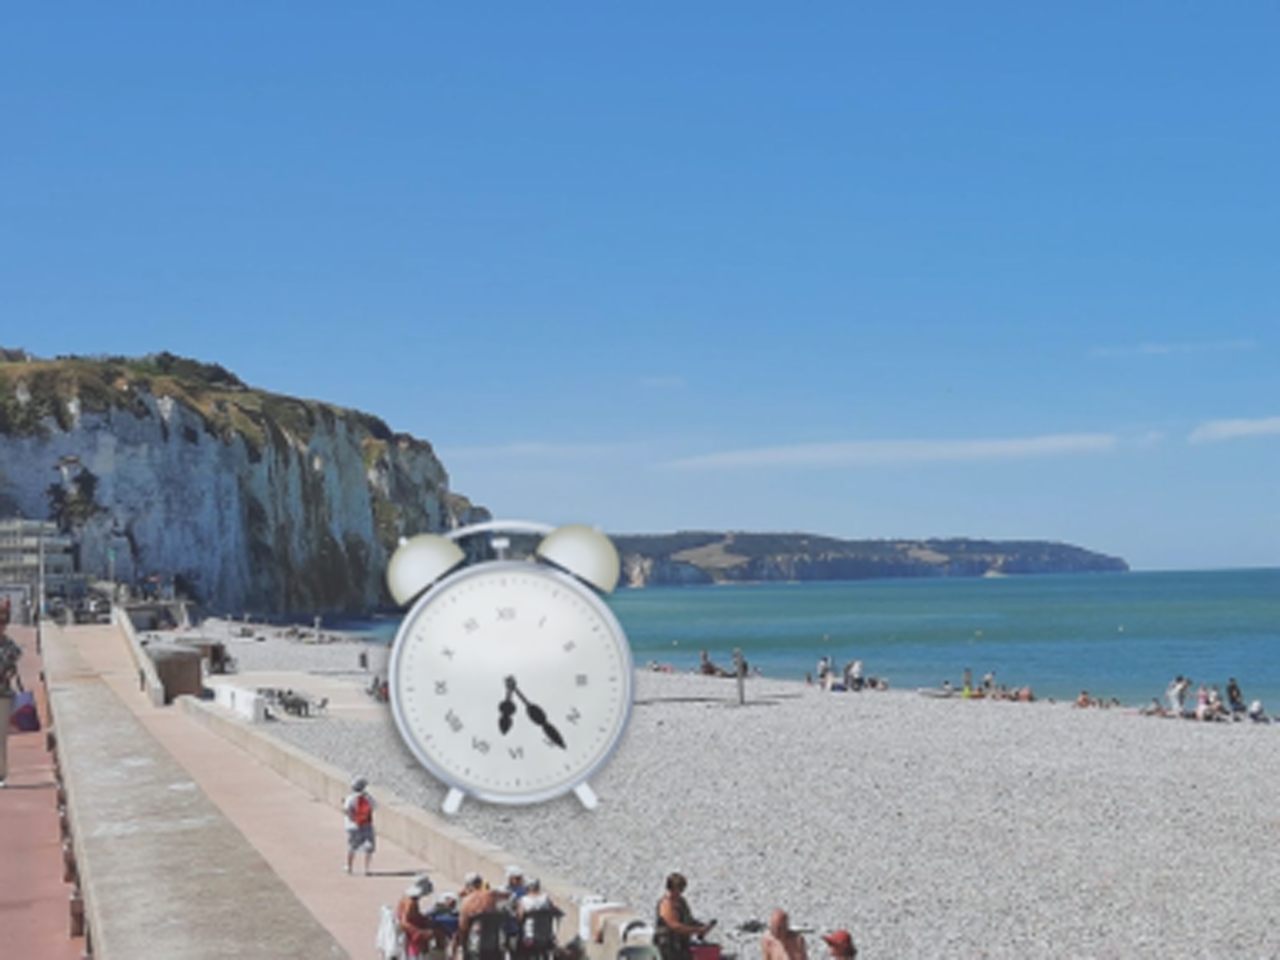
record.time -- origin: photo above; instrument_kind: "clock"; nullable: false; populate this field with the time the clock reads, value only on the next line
6:24
